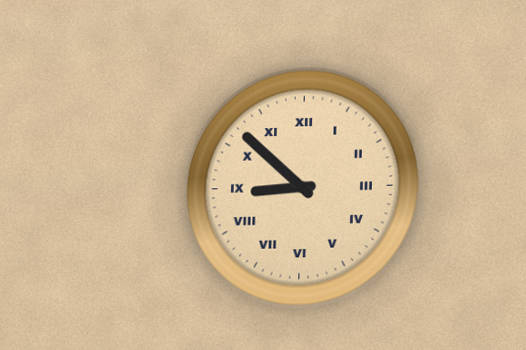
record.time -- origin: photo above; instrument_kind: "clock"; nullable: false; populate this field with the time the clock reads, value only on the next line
8:52
